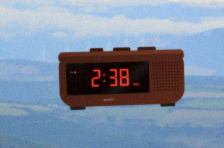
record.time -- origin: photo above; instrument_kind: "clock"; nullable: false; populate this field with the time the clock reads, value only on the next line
2:38
